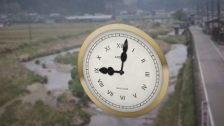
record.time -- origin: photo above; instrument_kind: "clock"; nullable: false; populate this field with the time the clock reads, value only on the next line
9:02
